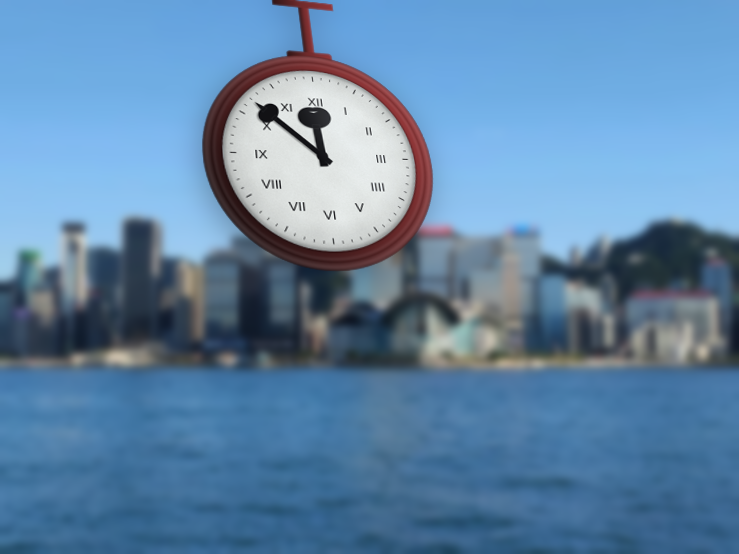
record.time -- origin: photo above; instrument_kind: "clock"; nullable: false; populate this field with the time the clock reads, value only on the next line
11:52
